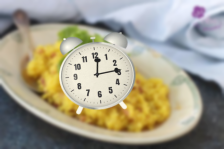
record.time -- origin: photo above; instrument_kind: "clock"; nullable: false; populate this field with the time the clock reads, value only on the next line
12:14
